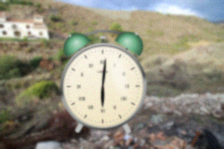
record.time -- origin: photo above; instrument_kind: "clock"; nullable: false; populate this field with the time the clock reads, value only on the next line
6:01
